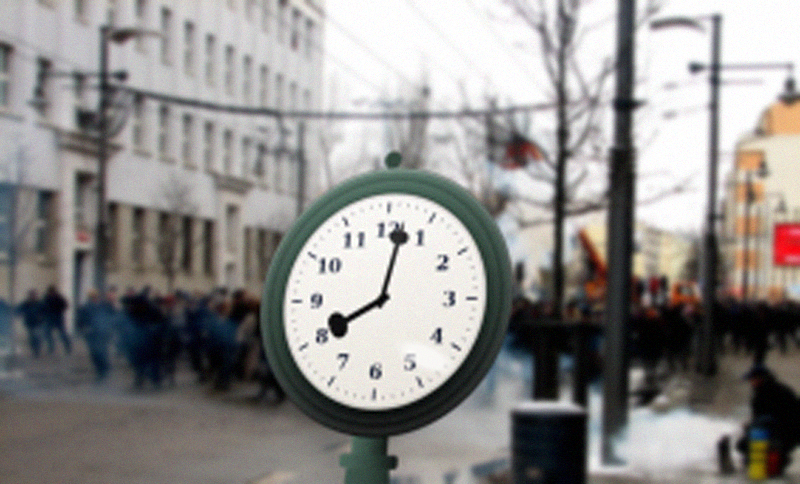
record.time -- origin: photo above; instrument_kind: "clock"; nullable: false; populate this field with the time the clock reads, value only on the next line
8:02
